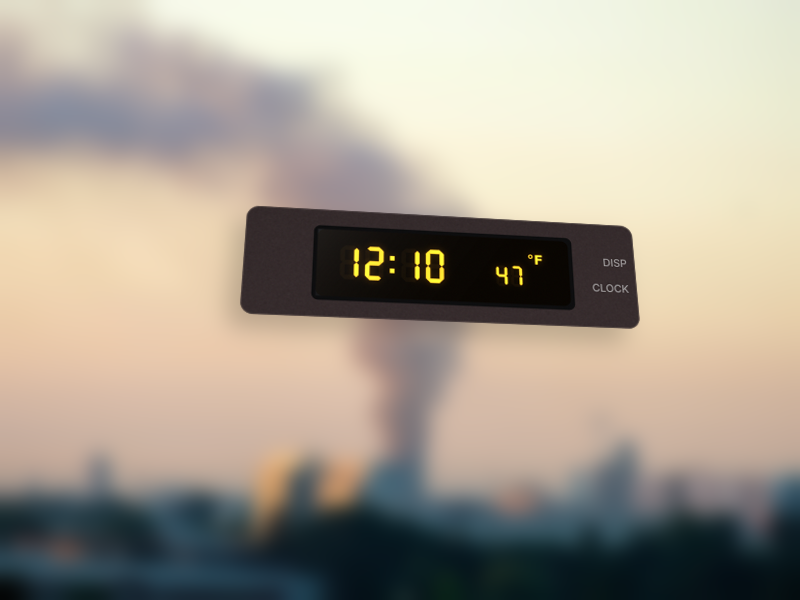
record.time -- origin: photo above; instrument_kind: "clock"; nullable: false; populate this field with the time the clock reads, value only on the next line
12:10
